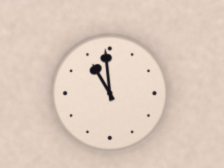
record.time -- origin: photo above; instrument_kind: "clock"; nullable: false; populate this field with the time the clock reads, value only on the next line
10:59
